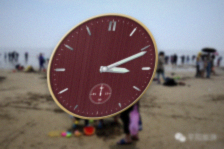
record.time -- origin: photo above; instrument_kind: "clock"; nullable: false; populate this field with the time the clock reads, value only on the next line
3:11
